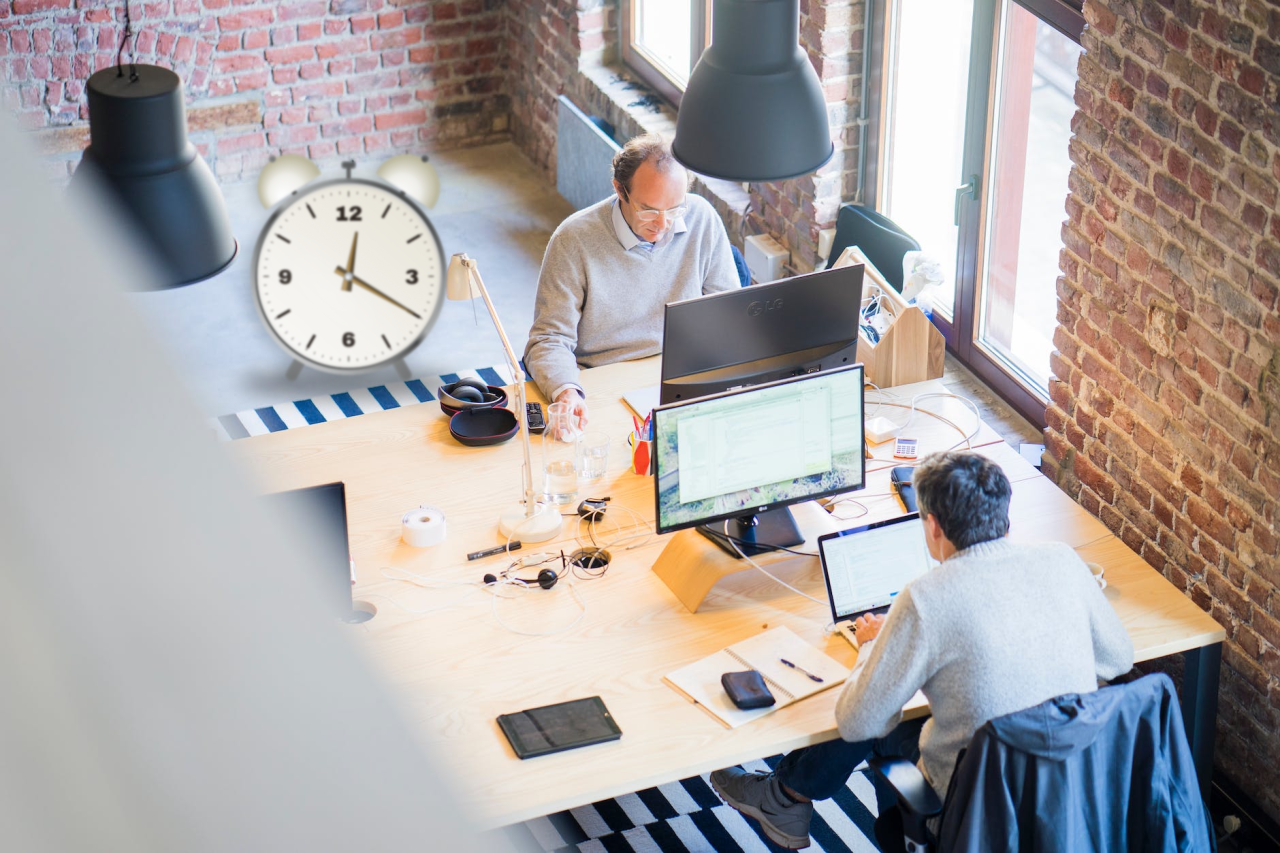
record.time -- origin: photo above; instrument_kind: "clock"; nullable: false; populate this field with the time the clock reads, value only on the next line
12:20
